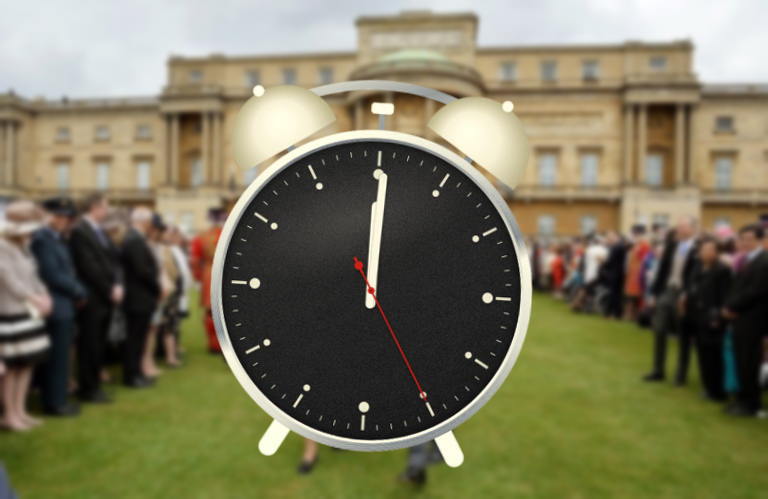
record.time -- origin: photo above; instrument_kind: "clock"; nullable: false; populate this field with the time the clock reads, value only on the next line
12:00:25
